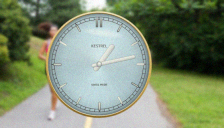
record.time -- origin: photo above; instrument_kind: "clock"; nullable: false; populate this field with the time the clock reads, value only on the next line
1:13
